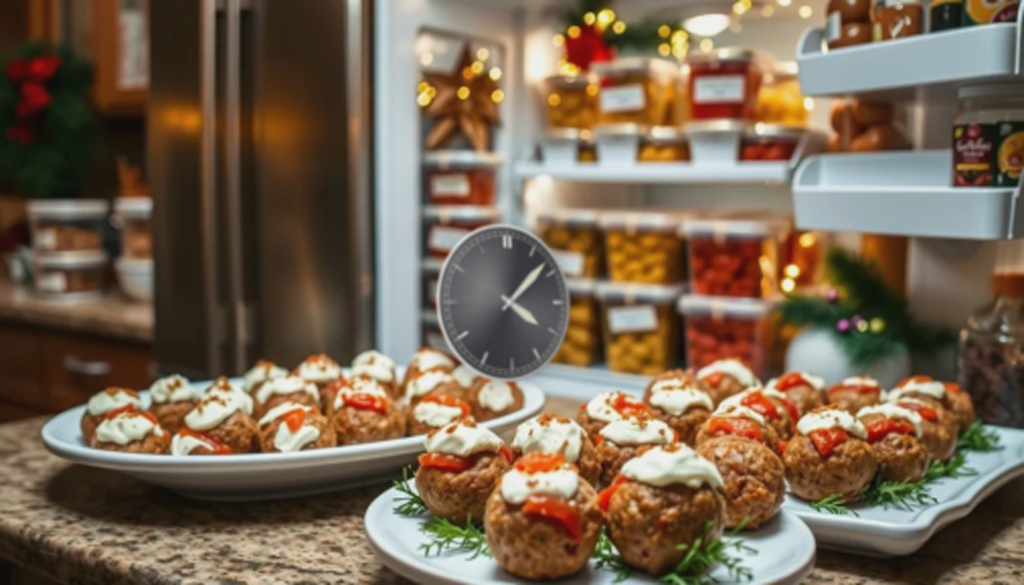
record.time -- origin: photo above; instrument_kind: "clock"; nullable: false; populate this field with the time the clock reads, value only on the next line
4:08
